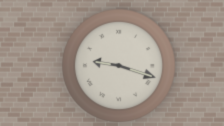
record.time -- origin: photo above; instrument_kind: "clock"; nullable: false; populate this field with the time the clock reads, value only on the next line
9:18
